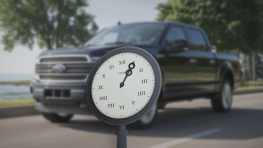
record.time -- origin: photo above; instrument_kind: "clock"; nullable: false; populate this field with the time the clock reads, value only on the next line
1:05
